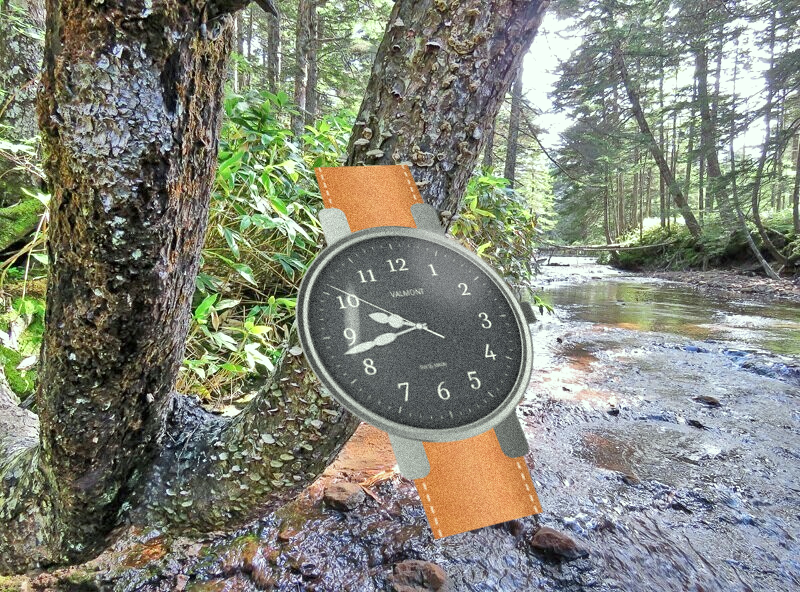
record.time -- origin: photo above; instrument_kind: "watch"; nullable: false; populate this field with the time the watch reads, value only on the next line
9:42:51
